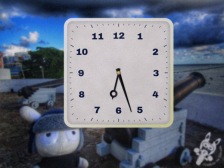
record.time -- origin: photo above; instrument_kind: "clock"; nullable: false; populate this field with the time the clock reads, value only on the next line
6:27
